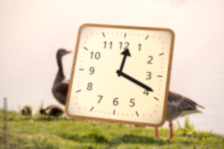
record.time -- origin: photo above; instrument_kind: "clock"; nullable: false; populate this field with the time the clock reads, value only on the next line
12:19
